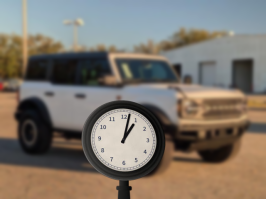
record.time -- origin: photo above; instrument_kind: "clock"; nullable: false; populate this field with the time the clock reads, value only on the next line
1:02
